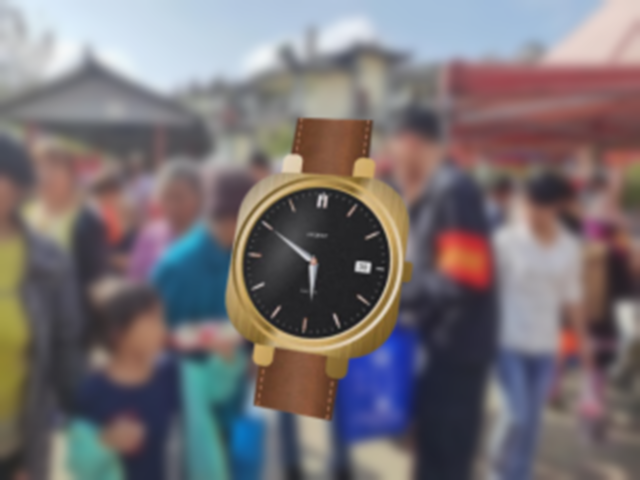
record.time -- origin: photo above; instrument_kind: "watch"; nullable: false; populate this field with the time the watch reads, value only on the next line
5:50
